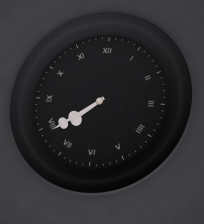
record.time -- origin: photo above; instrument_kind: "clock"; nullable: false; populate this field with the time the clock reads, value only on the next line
7:39
